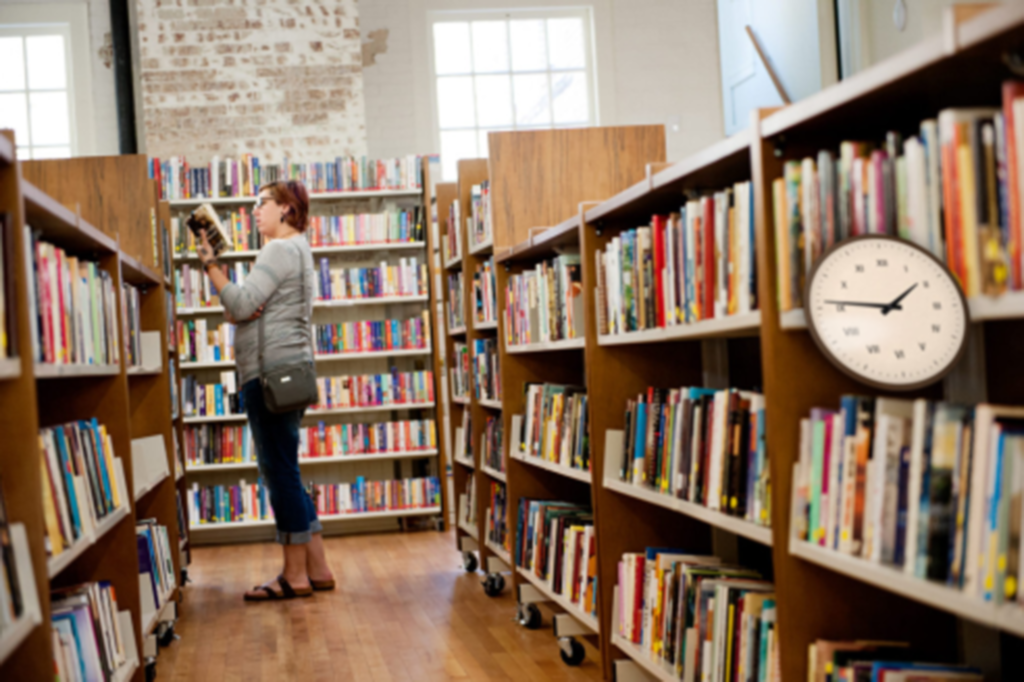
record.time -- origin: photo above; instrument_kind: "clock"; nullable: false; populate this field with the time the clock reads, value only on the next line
1:46
